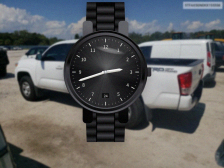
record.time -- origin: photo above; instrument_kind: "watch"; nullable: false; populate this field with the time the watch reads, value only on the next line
2:42
